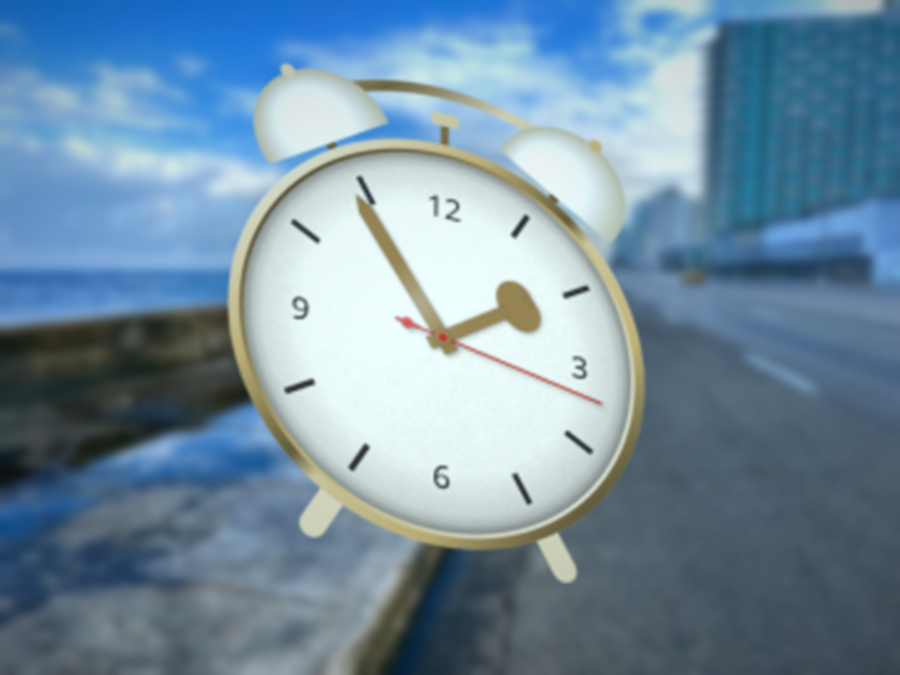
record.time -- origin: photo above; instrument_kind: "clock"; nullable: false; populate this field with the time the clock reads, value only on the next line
1:54:17
